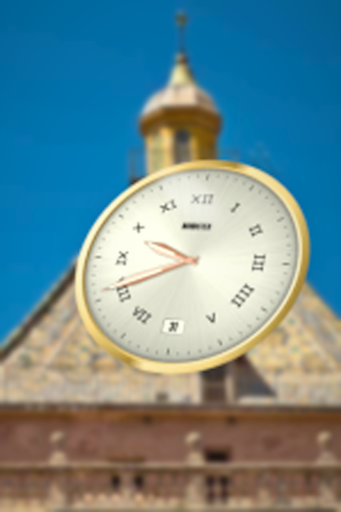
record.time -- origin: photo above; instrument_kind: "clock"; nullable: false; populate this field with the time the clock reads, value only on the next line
9:41
